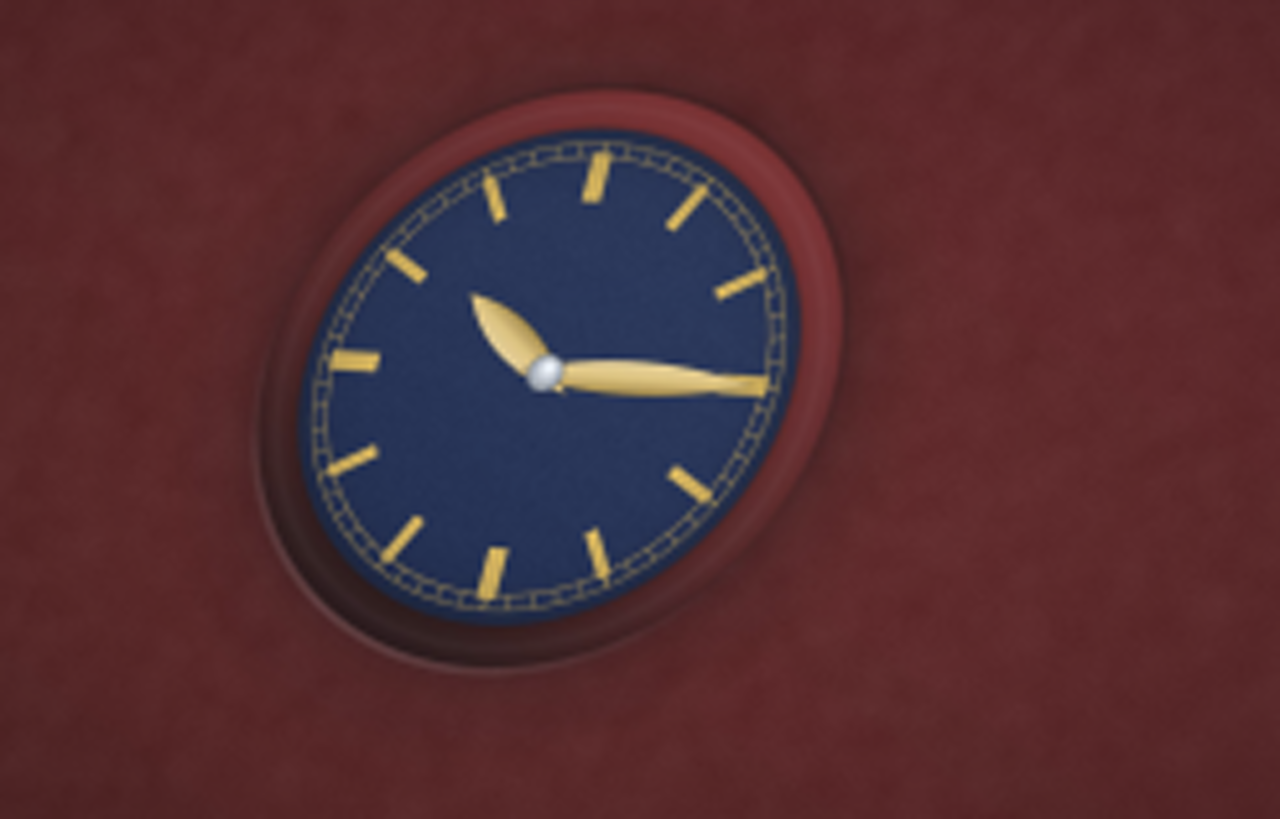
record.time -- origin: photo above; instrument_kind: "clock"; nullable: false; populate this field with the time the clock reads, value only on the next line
10:15
